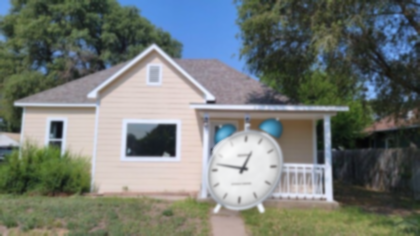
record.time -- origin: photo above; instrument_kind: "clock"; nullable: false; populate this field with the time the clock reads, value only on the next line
12:47
